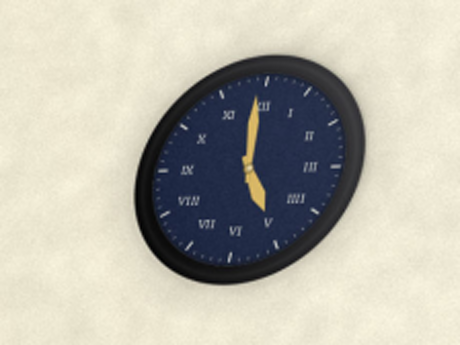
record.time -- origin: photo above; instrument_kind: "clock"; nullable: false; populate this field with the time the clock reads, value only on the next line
4:59
